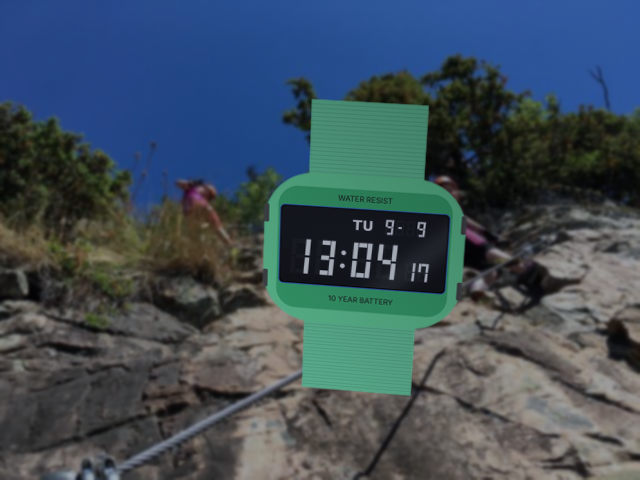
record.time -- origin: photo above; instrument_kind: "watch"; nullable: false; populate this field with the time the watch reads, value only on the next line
13:04:17
